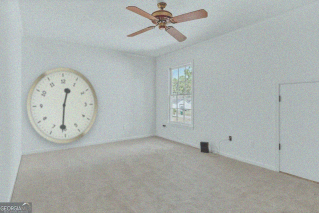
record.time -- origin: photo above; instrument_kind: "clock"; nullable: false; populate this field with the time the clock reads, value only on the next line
12:31
